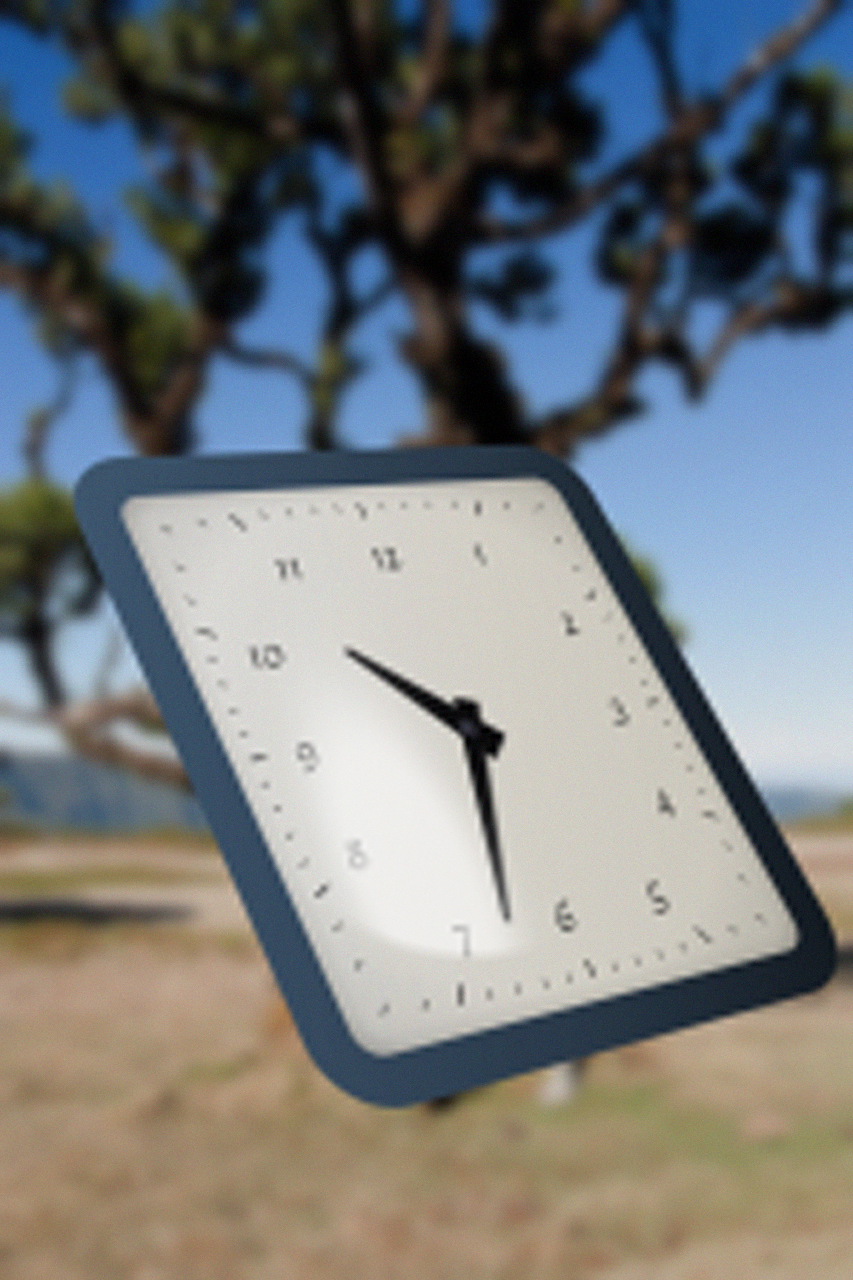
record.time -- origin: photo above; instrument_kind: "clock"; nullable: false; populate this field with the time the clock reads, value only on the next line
10:33
